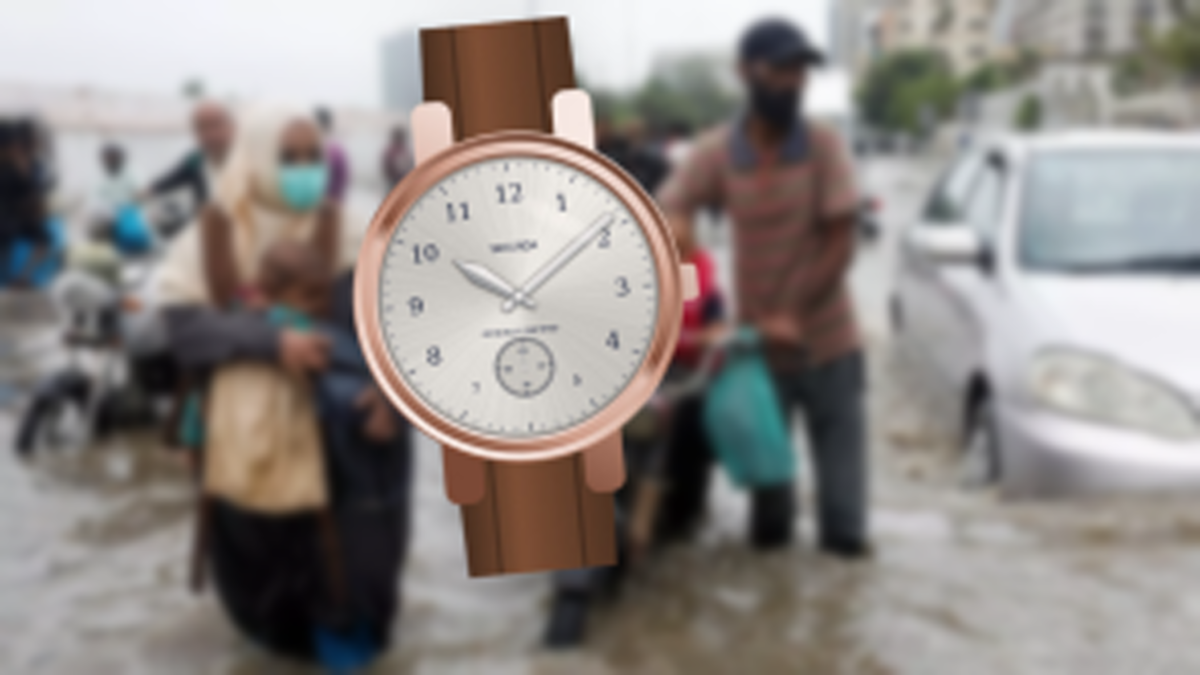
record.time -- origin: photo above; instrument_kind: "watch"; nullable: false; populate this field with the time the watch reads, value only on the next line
10:09
